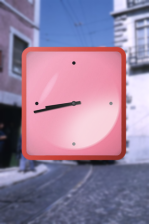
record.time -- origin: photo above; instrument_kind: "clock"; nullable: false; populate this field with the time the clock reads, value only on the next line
8:43
